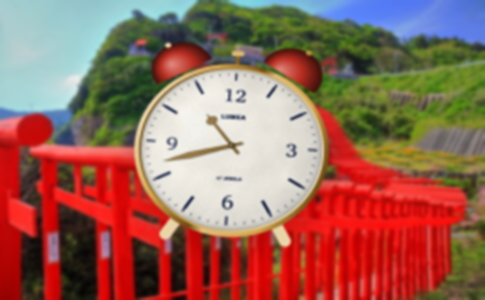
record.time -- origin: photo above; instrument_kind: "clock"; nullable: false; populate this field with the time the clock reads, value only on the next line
10:42
